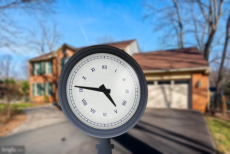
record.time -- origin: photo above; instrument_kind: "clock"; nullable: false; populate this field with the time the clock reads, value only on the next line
4:46
